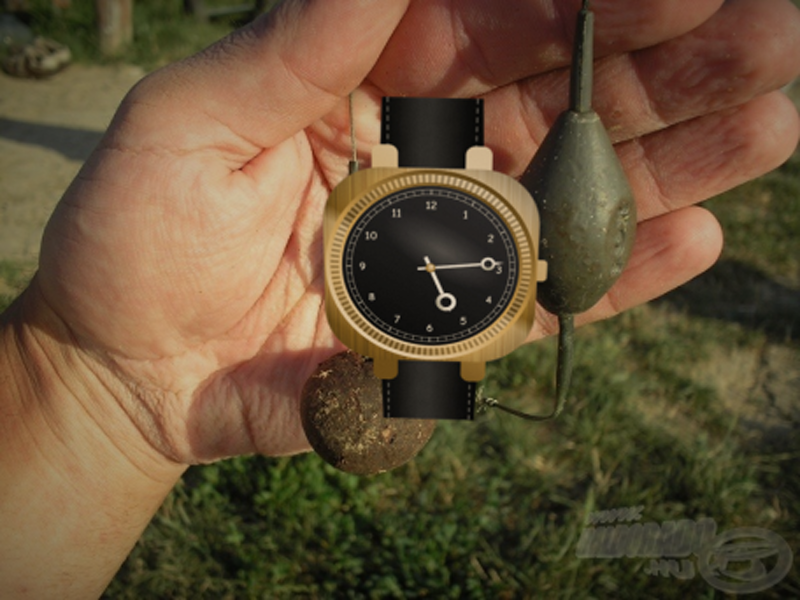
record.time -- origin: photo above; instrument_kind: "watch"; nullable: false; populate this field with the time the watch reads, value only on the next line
5:14
